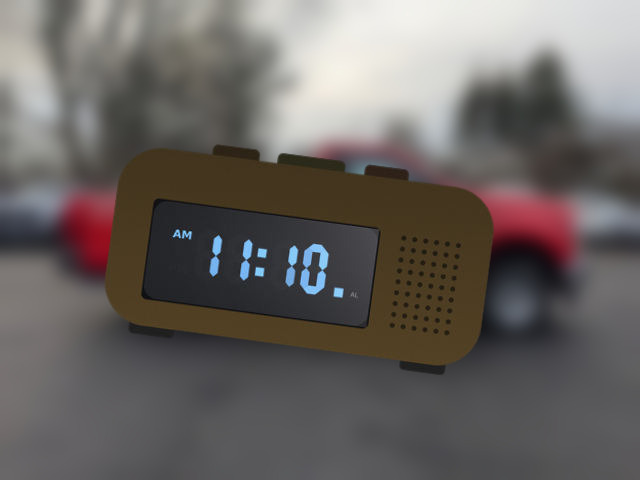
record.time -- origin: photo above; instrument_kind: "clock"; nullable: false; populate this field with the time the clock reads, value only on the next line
11:10
